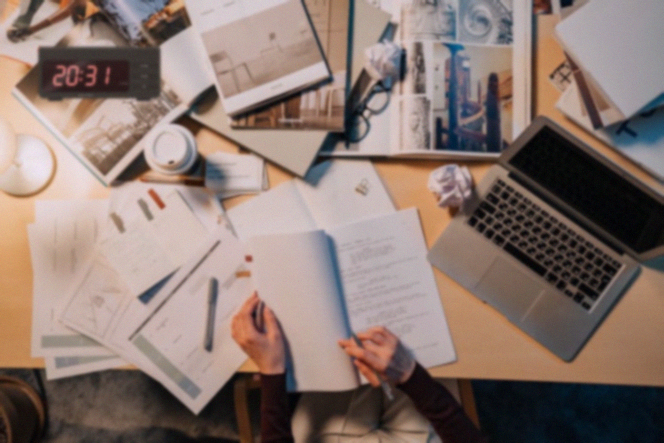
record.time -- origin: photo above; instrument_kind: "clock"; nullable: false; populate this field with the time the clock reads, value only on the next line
20:31
